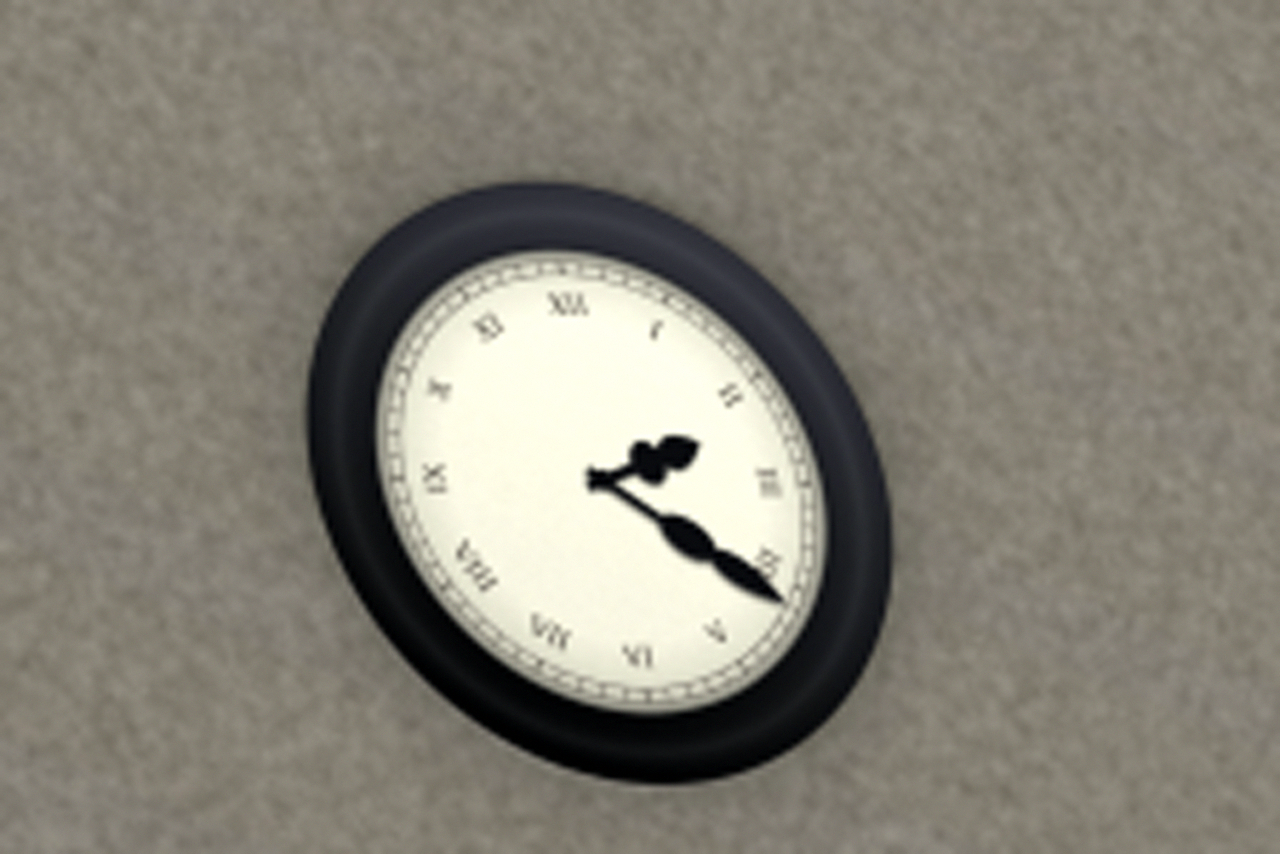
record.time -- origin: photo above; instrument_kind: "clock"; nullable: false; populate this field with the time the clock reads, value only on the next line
2:21
